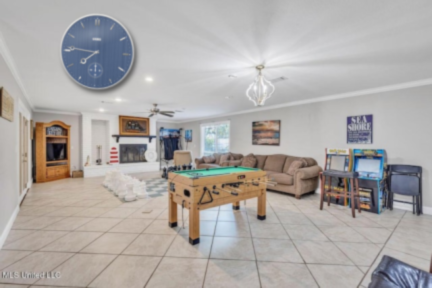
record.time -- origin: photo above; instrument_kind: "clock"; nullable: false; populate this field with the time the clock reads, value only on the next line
7:46
